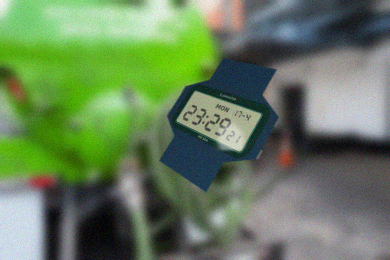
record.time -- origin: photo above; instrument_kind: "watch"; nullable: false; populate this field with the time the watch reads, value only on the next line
23:29:21
